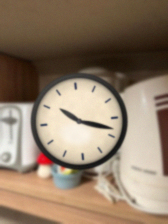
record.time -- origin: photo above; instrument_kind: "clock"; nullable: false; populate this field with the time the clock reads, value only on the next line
10:18
